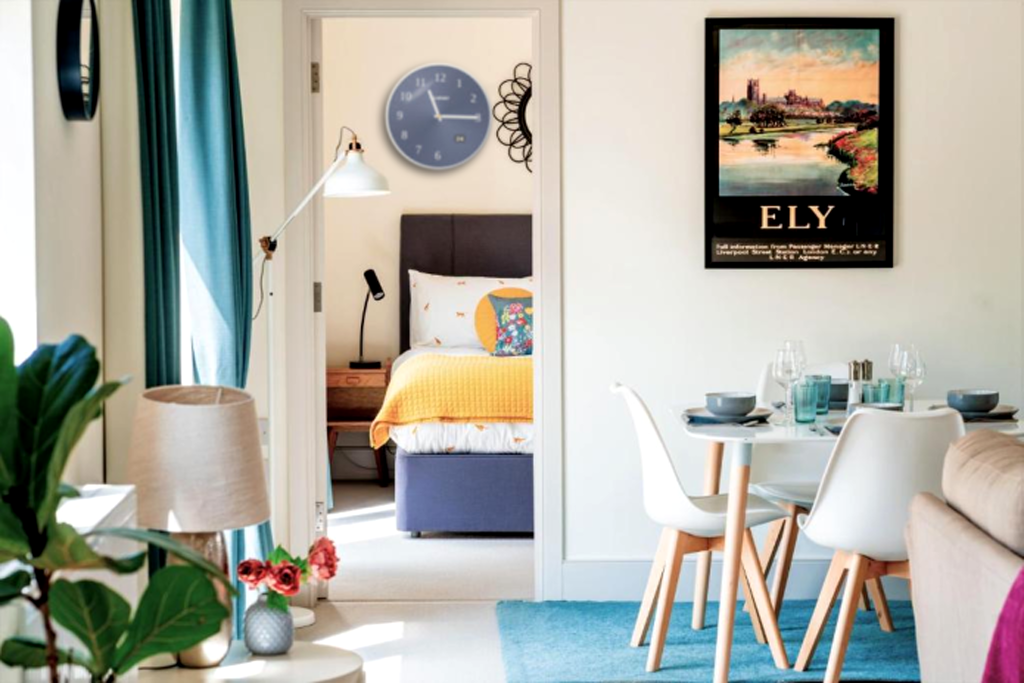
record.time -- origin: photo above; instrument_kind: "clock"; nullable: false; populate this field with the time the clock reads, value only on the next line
11:15
